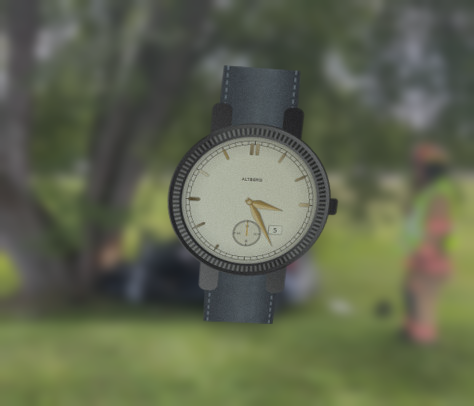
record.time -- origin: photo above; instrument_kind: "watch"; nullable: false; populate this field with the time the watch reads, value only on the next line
3:25
